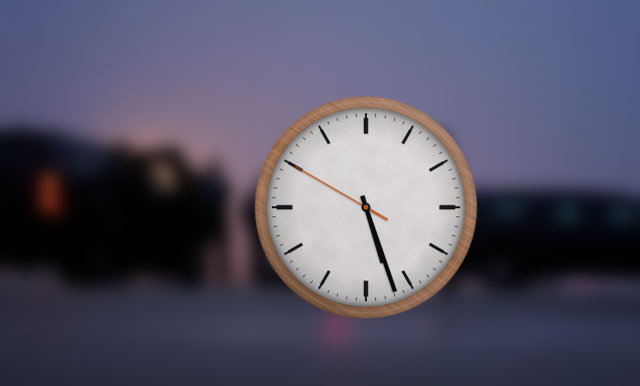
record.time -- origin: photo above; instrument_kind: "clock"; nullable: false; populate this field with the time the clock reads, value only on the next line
5:26:50
